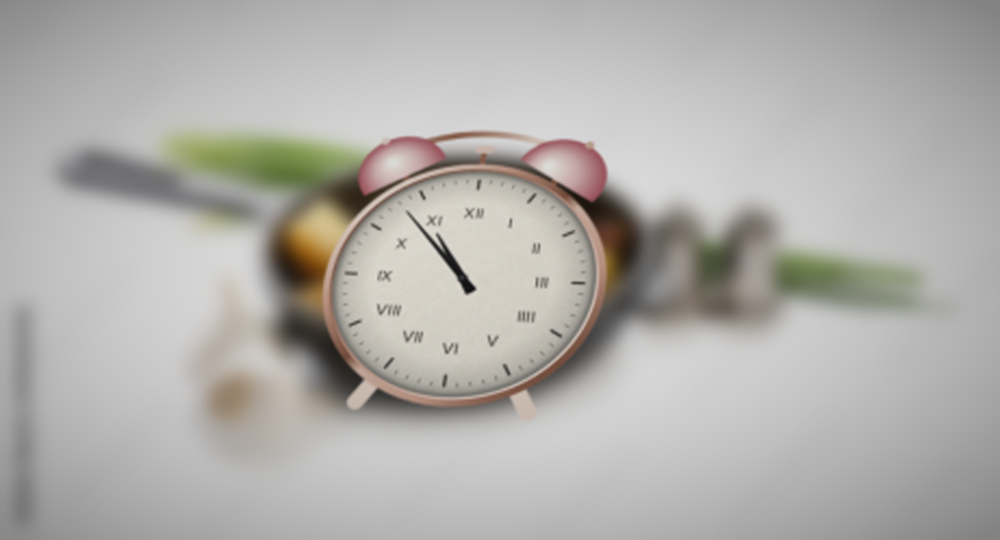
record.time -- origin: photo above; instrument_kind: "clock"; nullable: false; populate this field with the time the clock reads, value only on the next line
10:53
